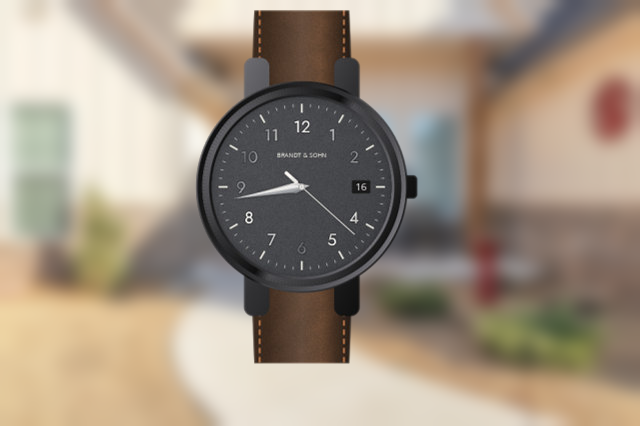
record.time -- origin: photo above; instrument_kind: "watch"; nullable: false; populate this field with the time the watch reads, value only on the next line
8:43:22
